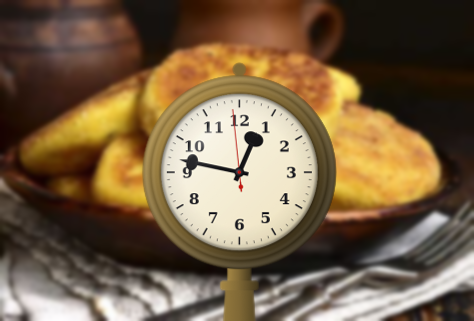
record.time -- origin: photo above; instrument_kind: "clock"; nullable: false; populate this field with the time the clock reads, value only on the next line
12:46:59
